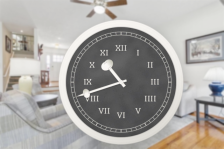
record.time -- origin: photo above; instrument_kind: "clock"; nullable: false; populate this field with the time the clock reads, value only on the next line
10:42
